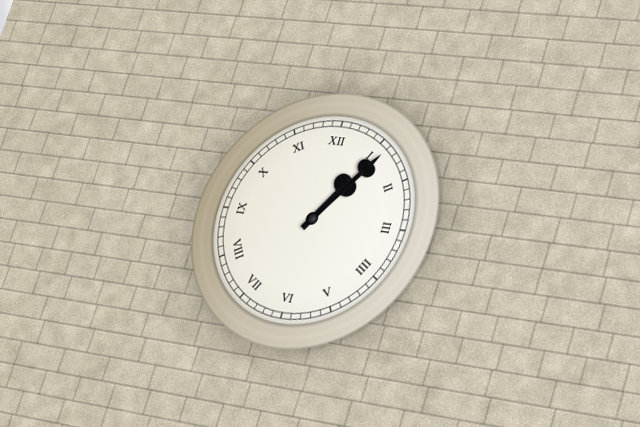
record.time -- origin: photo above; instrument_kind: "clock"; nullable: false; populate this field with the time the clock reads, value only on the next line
1:06
